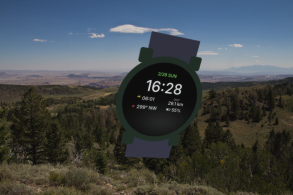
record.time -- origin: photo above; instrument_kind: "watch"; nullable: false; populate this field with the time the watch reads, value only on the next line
16:28
